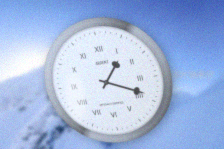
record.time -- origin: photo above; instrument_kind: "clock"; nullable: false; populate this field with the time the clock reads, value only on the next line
1:19
